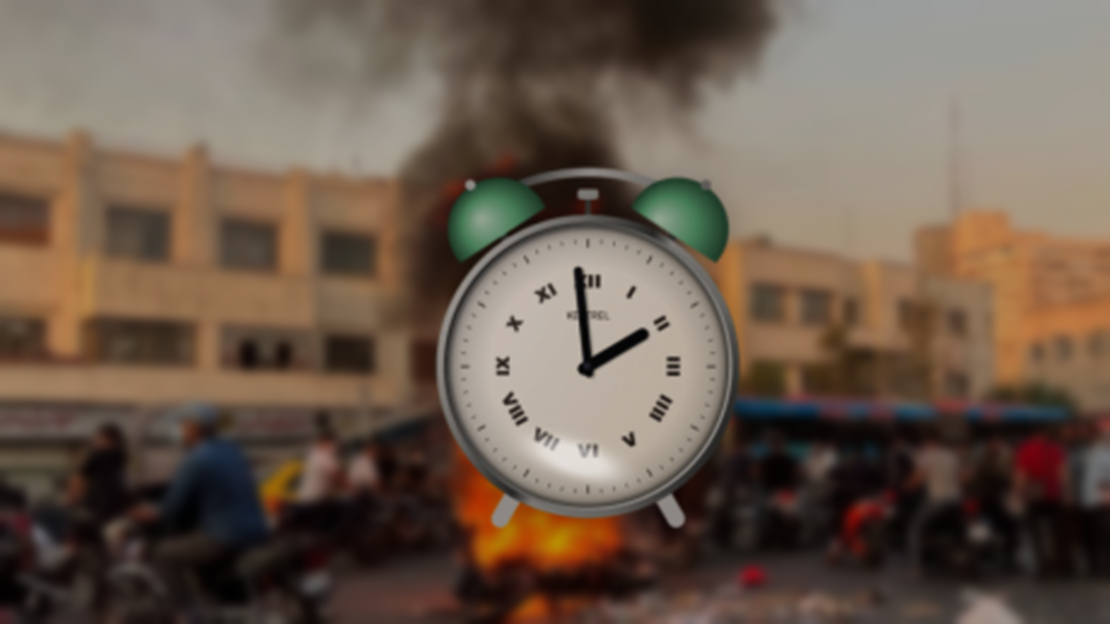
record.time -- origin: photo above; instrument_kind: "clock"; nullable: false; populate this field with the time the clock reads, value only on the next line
1:59
